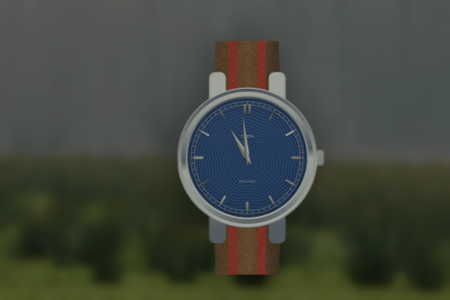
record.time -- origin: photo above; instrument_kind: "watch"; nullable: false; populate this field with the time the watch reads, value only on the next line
10:59
